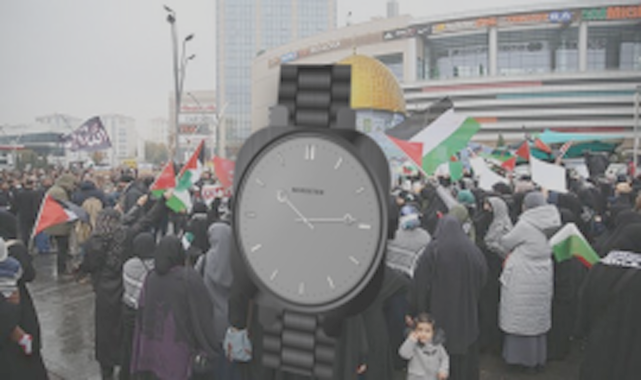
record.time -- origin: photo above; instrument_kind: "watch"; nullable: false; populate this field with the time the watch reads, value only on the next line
10:14
